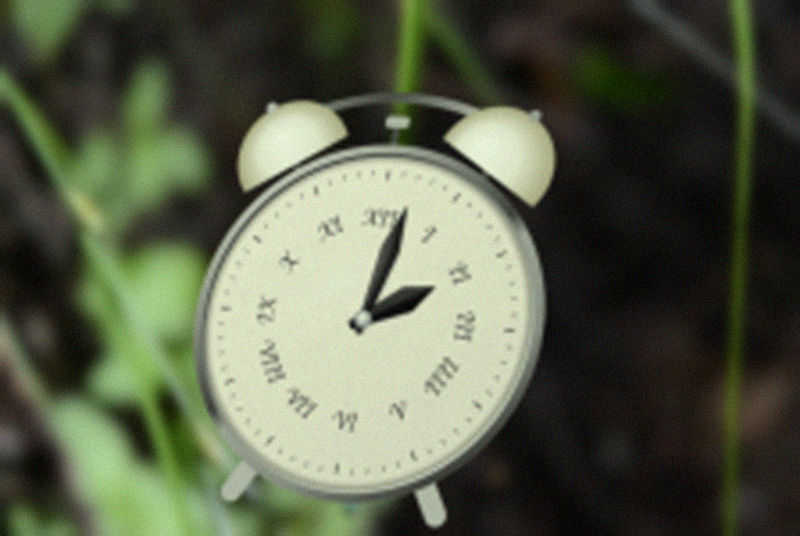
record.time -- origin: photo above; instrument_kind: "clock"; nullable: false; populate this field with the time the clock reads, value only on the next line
2:02
